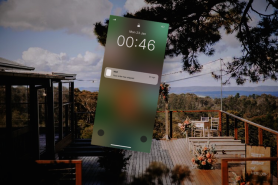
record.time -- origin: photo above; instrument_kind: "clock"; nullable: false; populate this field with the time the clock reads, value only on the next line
0:46
